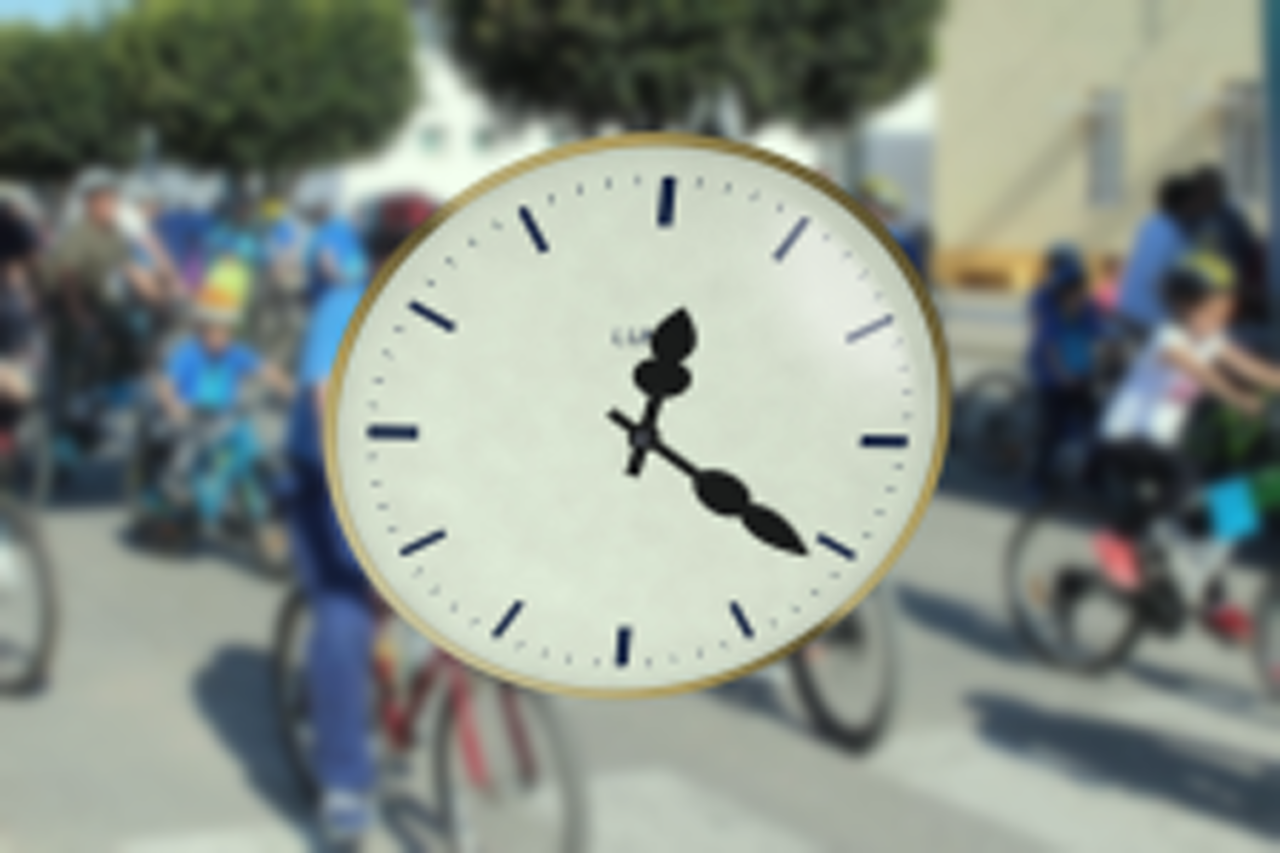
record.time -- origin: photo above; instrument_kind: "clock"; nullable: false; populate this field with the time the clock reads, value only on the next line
12:21
